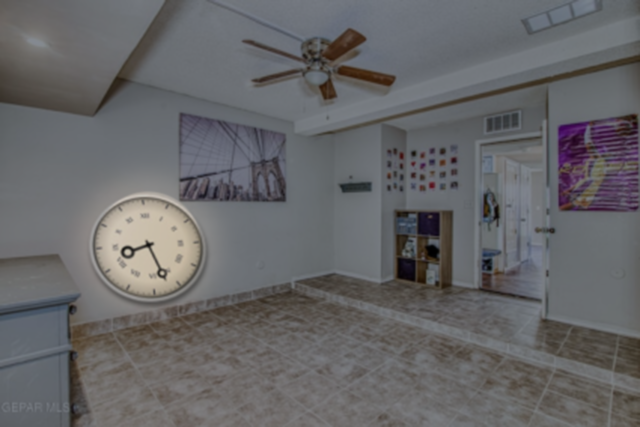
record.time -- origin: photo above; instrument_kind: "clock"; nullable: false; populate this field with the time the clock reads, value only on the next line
8:27
